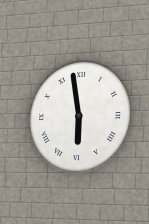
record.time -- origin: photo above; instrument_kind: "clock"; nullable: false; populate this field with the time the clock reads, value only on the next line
5:58
